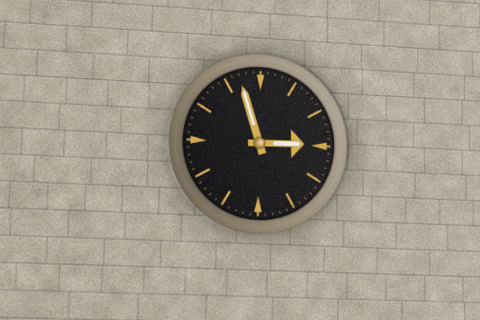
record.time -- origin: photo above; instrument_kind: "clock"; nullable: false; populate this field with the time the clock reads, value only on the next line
2:57
